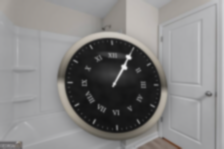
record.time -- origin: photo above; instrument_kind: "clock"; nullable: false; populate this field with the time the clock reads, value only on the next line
1:05
